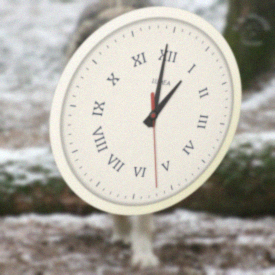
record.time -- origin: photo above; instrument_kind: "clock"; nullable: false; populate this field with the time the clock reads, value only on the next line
12:59:27
